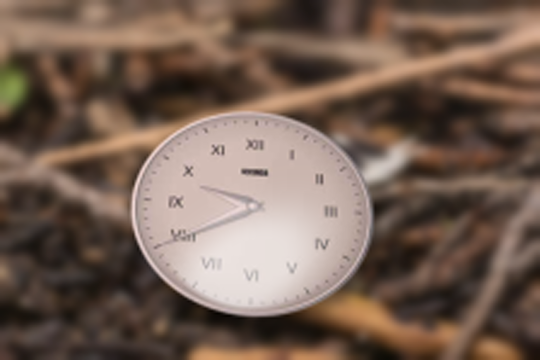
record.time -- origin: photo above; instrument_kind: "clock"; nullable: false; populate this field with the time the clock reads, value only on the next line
9:40
